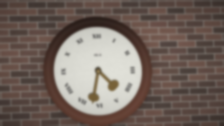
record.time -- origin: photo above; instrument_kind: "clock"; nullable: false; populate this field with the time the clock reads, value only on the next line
4:32
